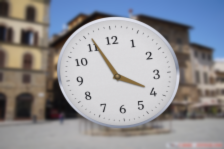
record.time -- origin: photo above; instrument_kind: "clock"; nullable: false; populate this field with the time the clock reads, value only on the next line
3:56
